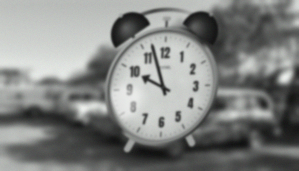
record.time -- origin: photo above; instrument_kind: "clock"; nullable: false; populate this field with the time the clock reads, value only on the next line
9:57
